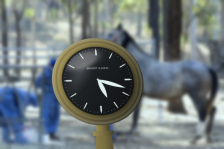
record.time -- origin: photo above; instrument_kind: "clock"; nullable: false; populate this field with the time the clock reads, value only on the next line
5:18
